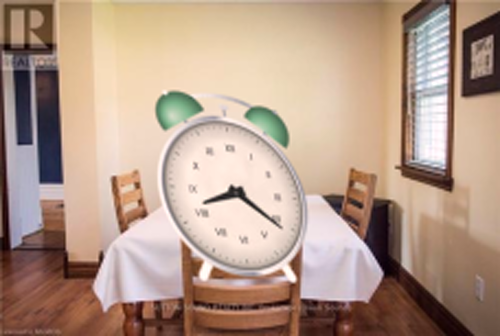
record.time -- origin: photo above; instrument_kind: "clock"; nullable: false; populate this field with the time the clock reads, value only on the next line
8:21
